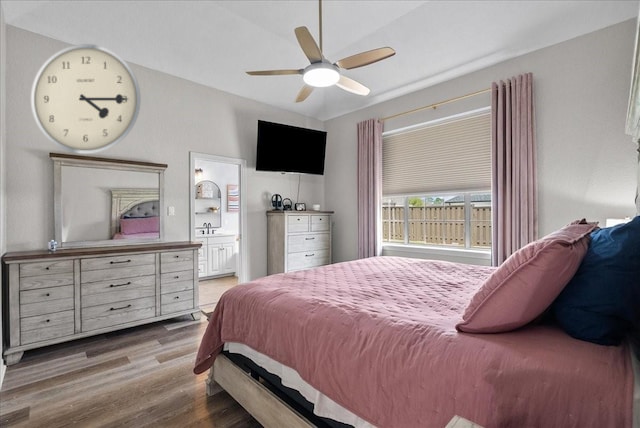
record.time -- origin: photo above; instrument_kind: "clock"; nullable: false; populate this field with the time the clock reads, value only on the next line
4:15
